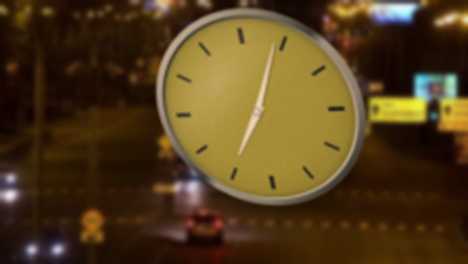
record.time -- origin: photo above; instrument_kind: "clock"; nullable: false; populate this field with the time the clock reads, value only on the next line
7:04
